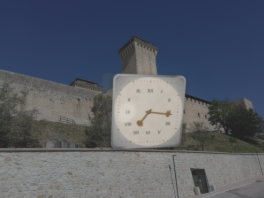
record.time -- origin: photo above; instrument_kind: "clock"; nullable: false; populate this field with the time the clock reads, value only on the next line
7:16
